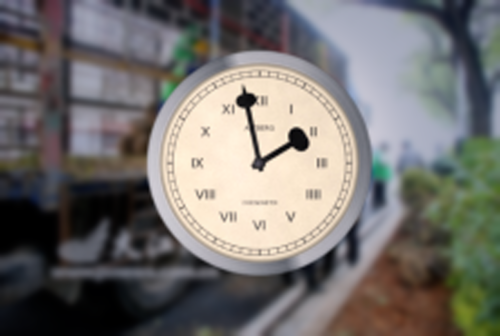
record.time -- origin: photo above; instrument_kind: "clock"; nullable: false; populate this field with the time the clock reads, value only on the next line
1:58
